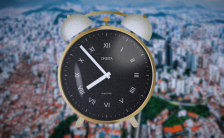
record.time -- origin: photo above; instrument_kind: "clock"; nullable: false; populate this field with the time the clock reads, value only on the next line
7:53
